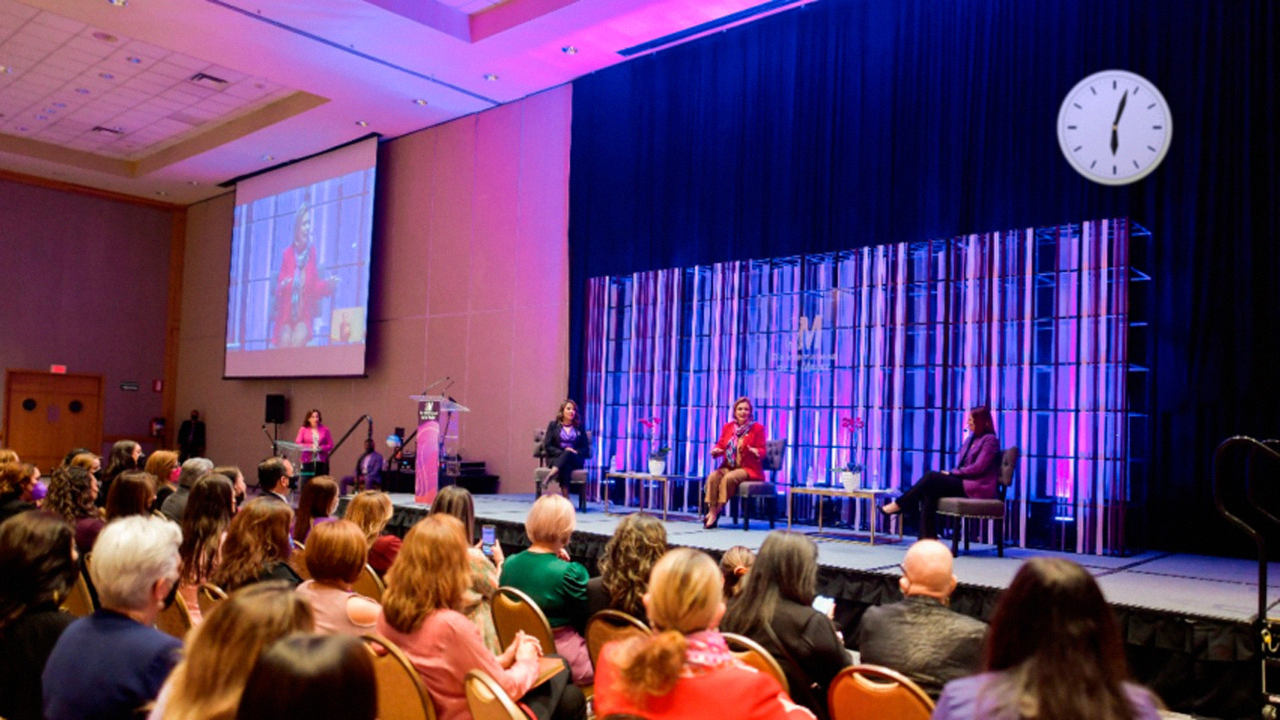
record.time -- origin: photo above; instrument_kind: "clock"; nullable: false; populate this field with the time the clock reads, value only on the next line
6:03
